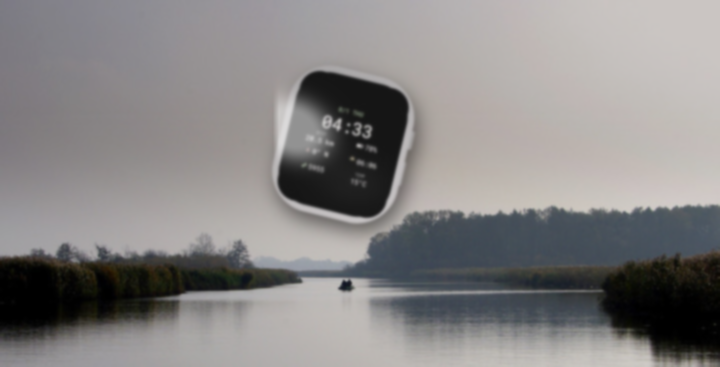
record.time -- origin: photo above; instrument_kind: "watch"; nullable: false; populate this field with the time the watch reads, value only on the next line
4:33
